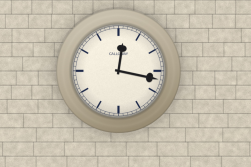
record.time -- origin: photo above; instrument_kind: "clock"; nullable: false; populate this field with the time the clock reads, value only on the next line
12:17
